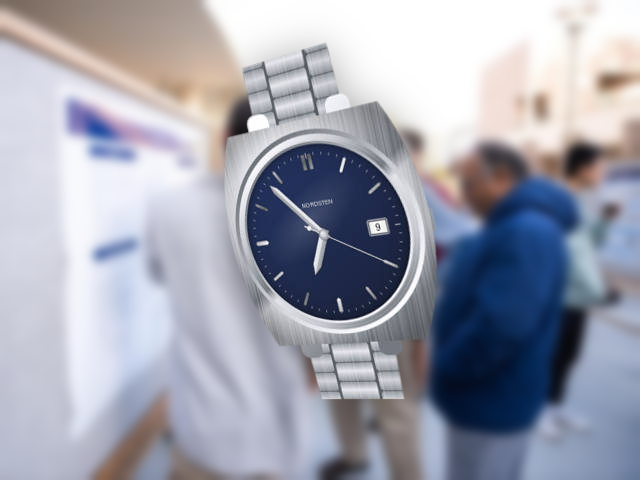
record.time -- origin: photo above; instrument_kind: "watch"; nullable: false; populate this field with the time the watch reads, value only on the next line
6:53:20
